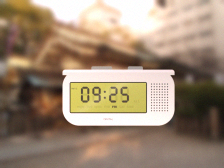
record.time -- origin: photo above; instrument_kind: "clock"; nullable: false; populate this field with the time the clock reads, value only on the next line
9:25
